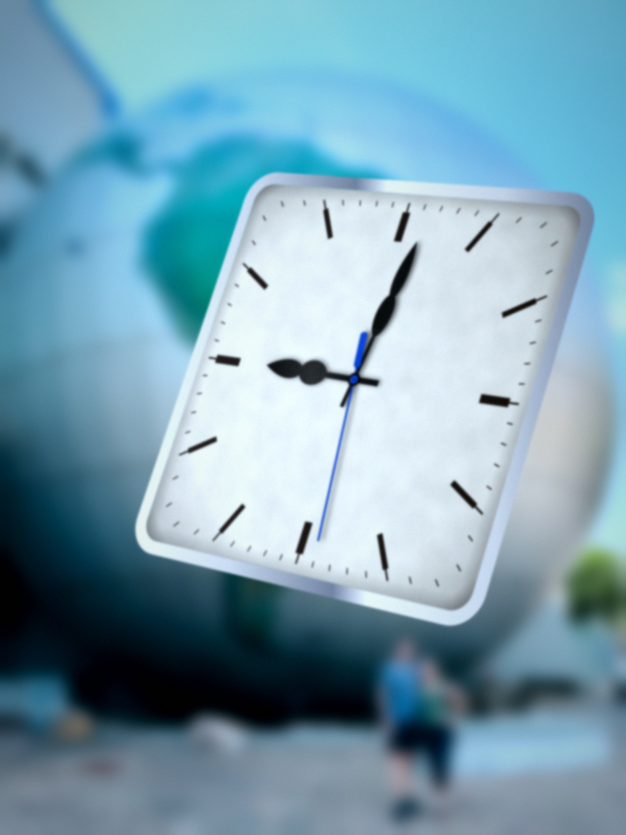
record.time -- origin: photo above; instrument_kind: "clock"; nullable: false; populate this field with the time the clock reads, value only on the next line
9:01:29
